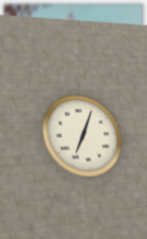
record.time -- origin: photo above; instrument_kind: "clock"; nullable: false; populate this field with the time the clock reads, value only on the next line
7:05
